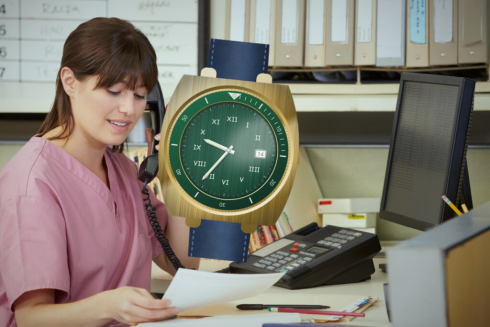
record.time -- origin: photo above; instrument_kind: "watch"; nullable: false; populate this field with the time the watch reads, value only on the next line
9:36
